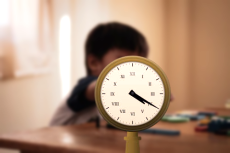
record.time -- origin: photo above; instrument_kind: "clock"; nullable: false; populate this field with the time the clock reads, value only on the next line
4:20
